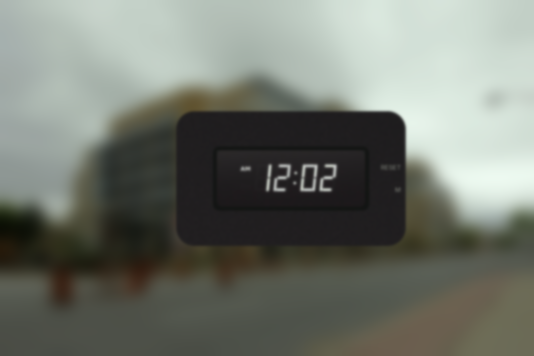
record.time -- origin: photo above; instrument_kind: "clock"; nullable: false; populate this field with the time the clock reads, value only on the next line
12:02
